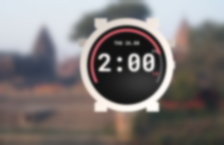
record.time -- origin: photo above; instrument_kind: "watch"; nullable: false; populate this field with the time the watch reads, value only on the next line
2:00
